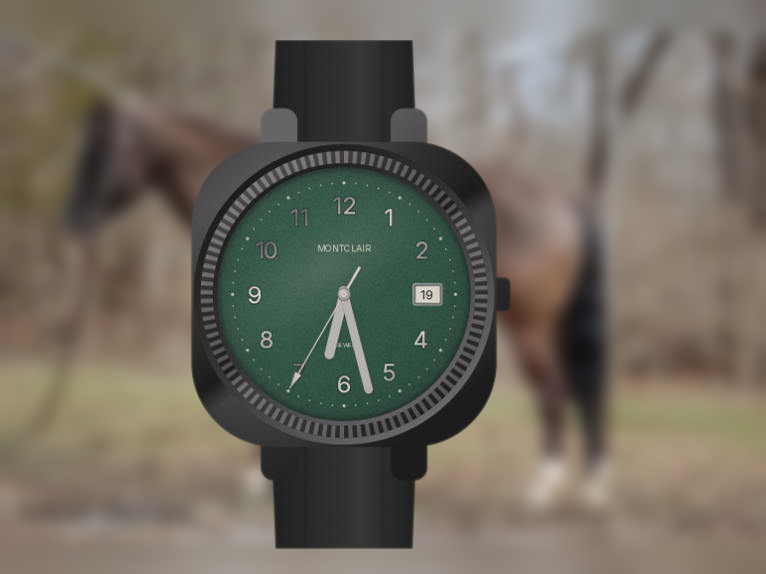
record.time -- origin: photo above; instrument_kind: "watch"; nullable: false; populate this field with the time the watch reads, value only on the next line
6:27:35
